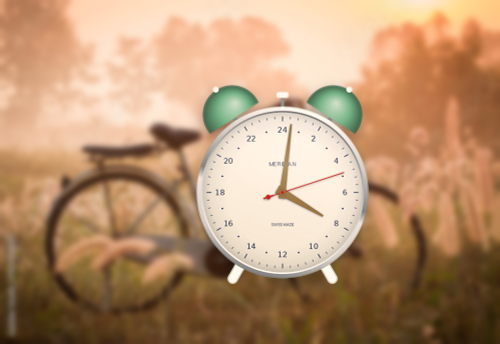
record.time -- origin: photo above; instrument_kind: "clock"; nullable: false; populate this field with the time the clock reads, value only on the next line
8:01:12
